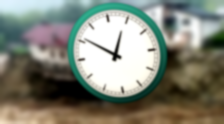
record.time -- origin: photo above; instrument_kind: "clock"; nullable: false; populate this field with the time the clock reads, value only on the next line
12:51
